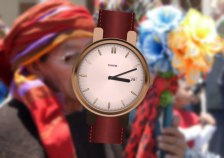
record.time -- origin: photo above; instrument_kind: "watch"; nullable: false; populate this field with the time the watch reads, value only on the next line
3:11
